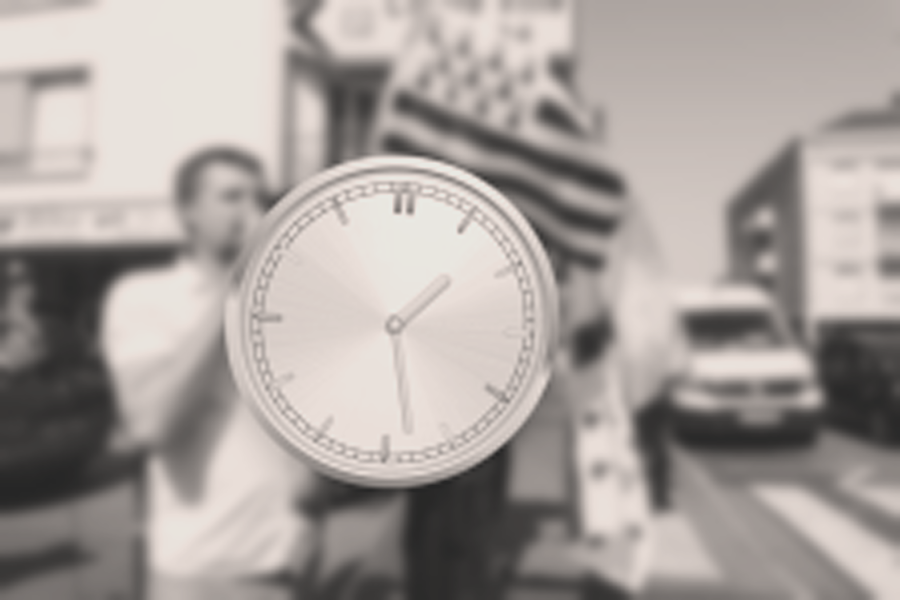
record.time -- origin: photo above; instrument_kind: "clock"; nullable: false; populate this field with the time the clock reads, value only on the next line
1:28
